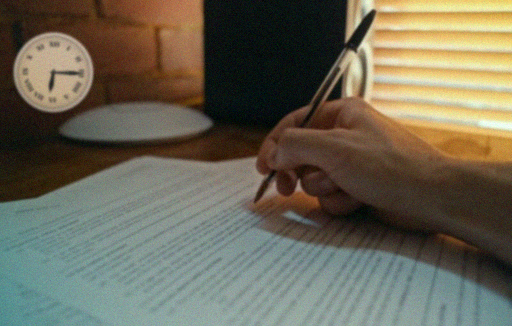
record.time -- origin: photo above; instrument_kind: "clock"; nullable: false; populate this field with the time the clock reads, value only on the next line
6:15
